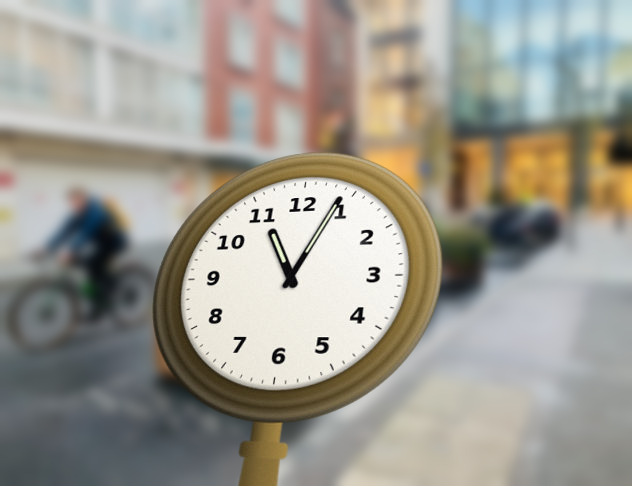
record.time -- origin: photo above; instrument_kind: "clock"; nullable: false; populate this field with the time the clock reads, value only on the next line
11:04
